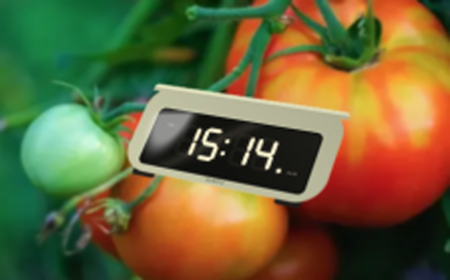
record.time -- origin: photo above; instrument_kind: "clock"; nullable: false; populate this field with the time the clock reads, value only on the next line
15:14
